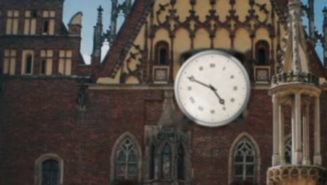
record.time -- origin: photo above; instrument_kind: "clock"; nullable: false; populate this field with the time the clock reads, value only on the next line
4:49
